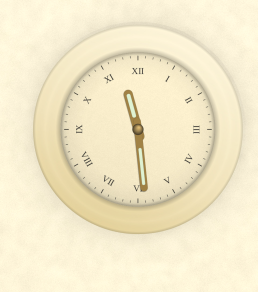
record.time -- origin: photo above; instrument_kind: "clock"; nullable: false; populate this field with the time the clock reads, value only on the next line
11:29
